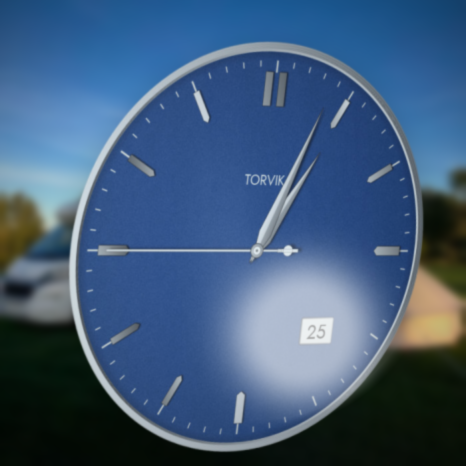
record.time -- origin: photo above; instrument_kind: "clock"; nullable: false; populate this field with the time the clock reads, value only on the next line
1:03:45
